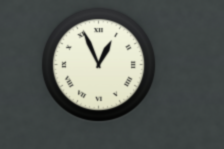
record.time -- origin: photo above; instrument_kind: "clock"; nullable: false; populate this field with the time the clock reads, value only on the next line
12:56
